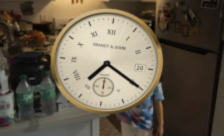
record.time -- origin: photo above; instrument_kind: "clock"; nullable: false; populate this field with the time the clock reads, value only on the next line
7:20
